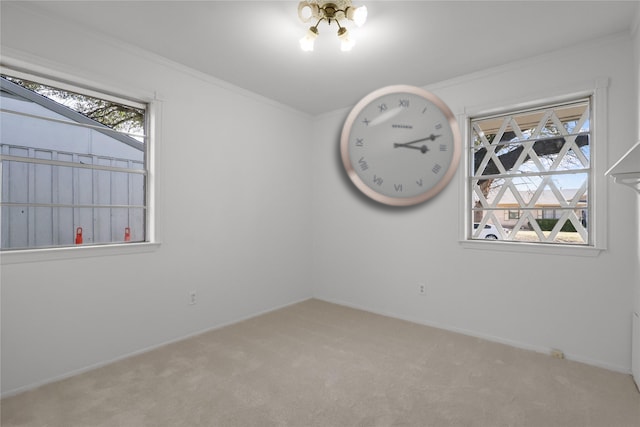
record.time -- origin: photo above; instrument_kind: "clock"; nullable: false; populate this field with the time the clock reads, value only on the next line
3:12
